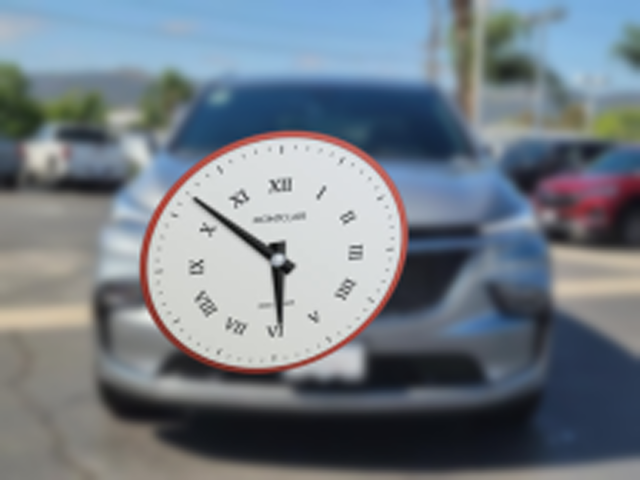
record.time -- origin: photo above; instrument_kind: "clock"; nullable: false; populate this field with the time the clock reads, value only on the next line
5:52
